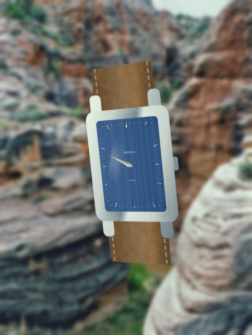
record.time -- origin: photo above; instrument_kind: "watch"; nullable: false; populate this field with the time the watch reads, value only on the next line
9:49
